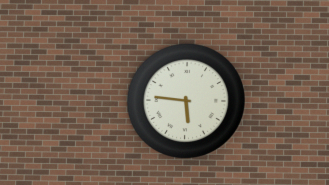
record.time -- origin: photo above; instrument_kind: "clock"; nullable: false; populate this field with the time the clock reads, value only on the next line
5:46
